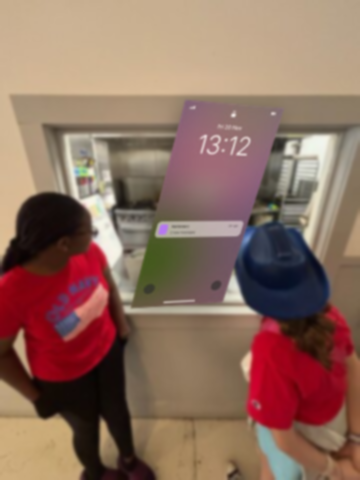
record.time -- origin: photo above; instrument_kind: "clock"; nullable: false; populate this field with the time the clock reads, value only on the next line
13:12
